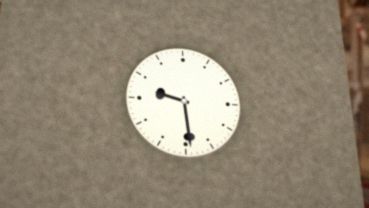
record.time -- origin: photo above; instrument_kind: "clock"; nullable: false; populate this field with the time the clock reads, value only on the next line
9:29
